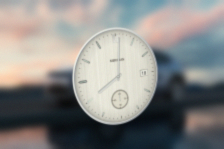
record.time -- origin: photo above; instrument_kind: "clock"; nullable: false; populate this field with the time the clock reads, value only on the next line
8:01
